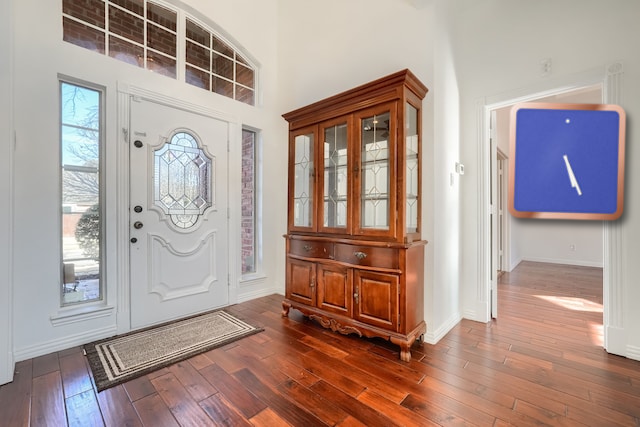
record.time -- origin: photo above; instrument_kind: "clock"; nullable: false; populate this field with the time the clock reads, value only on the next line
5:26
